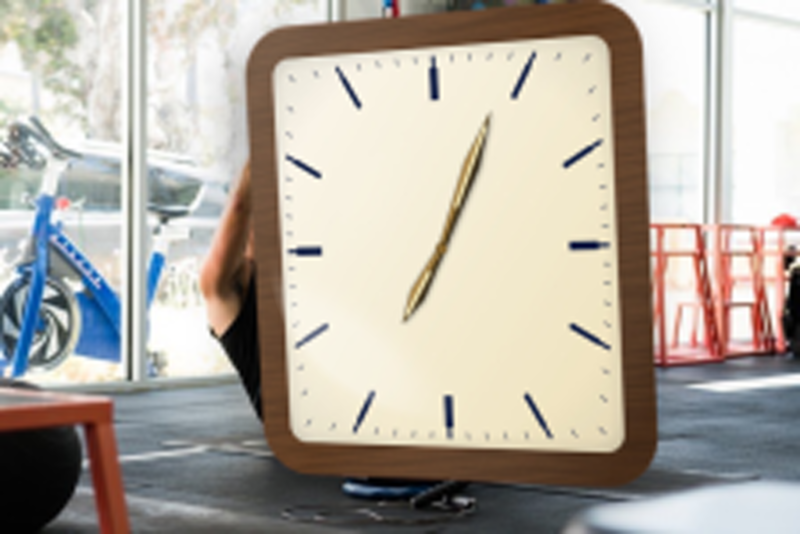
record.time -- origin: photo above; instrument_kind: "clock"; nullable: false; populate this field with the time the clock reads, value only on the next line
7:04
